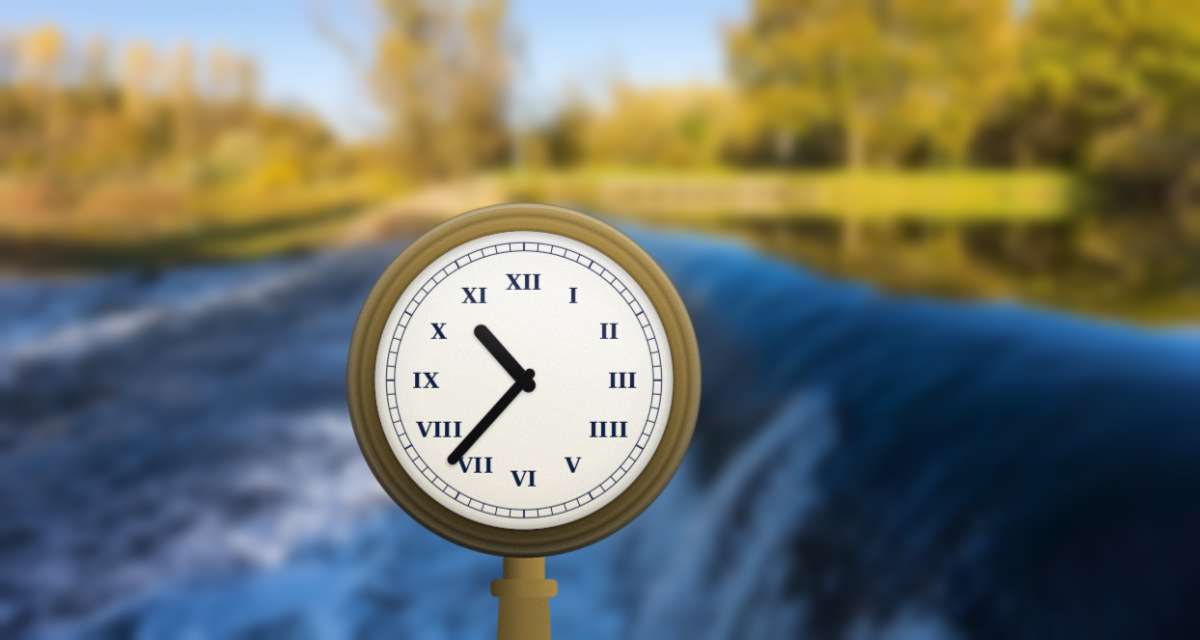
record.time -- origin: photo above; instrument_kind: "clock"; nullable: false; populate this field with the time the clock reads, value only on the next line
10:37
